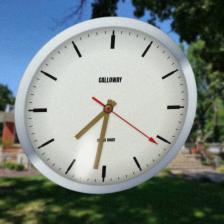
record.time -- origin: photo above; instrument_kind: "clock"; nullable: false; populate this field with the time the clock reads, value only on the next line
7:31:21
